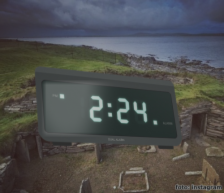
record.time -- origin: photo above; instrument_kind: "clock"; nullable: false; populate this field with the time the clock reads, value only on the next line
2:24
